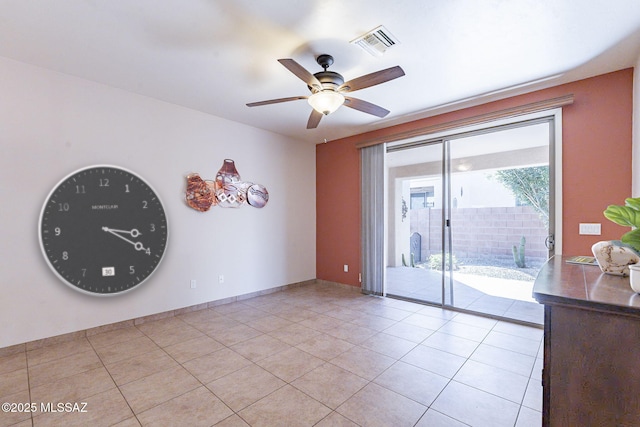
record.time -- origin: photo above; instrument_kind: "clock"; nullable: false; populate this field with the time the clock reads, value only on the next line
3:20
